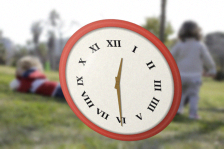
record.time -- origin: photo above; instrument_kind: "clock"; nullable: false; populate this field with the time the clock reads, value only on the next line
12:30
